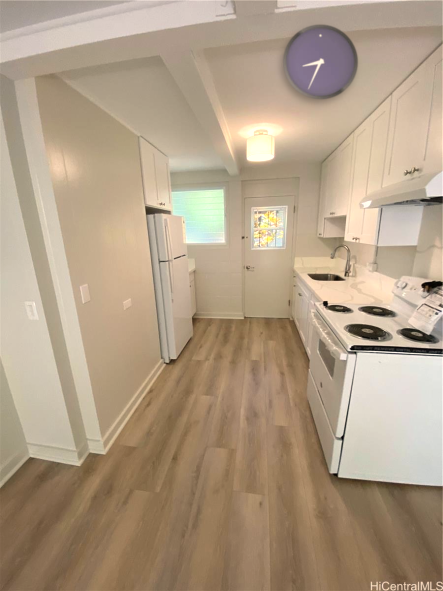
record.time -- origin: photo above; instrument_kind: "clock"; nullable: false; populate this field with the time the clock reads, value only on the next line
8:34
